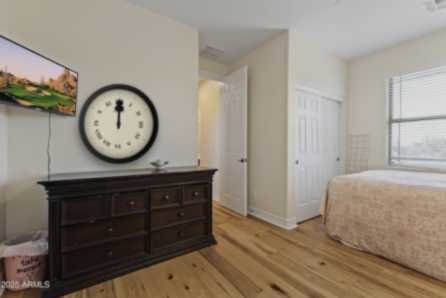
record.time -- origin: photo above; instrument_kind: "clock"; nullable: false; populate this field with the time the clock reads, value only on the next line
12:00
